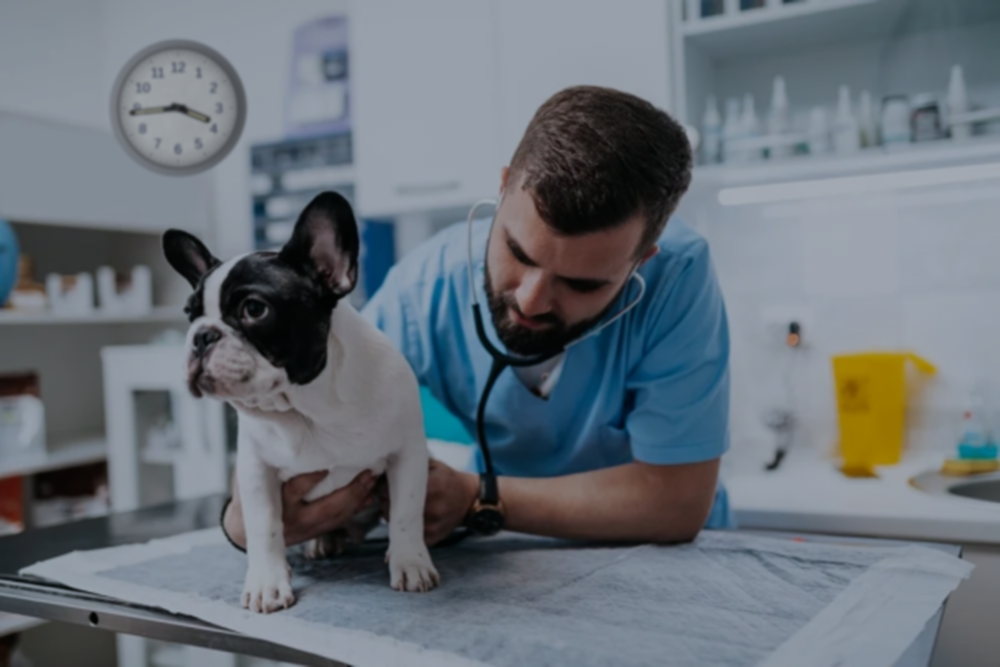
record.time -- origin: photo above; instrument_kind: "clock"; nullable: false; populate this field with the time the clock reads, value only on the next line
3:44
